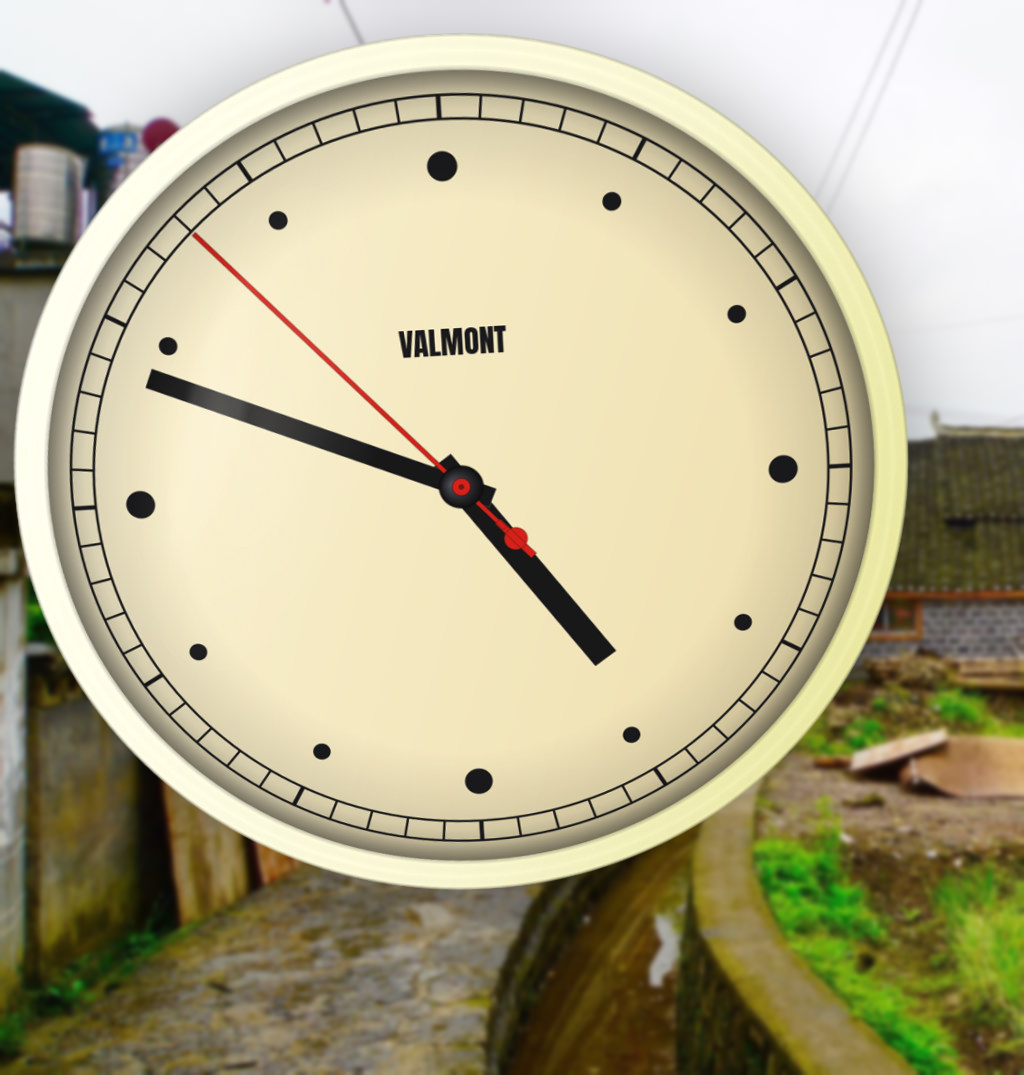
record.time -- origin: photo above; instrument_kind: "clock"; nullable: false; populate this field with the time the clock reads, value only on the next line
4:48:53
